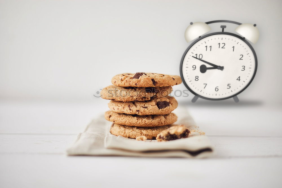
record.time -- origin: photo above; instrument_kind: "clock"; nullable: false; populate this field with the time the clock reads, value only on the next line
8:49
